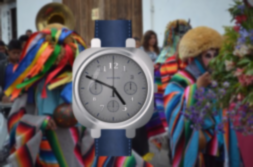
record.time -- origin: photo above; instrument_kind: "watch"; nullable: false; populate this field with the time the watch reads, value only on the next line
4:49
